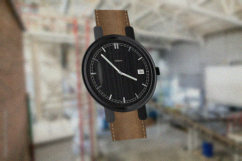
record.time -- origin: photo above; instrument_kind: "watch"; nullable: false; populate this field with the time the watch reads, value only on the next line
3:53
